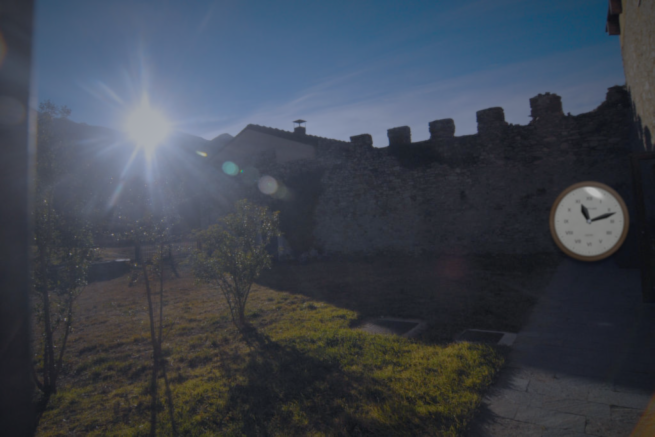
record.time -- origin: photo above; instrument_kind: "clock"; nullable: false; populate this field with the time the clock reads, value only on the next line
11:12
